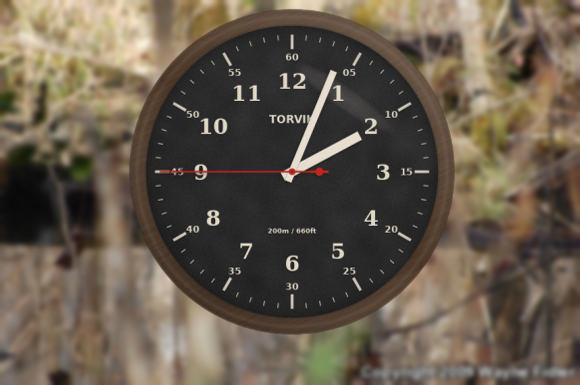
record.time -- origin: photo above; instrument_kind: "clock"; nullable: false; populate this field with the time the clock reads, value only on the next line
2:03:45
